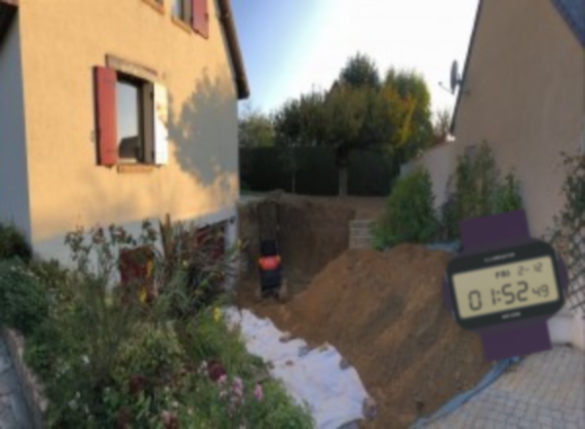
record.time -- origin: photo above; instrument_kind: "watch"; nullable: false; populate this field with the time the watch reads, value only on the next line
1:52
